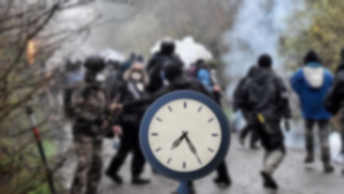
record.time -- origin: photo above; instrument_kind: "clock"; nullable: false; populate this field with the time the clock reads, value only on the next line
7:25
